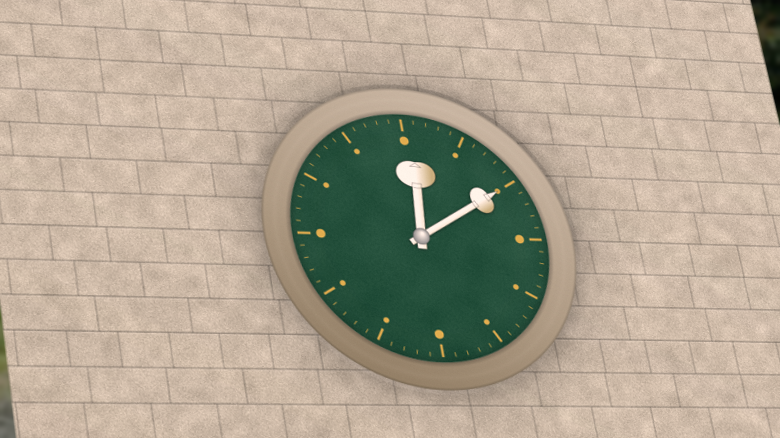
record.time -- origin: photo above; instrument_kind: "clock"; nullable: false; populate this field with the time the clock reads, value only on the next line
12:10
